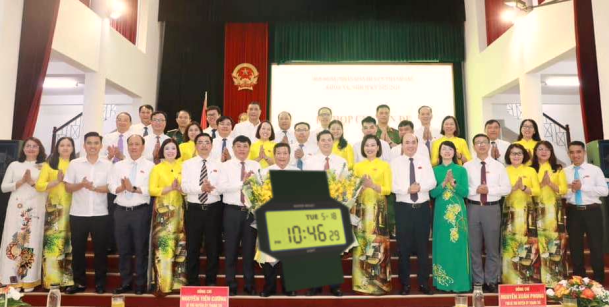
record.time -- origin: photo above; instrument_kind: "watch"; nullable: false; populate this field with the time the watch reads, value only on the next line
10:46:29
